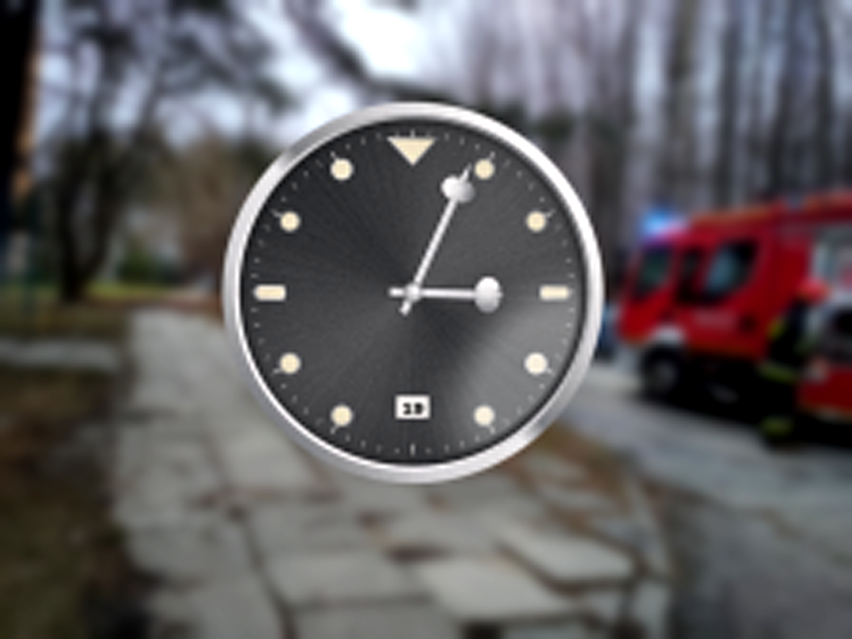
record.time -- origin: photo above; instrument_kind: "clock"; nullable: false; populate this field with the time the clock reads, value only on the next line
3:04
